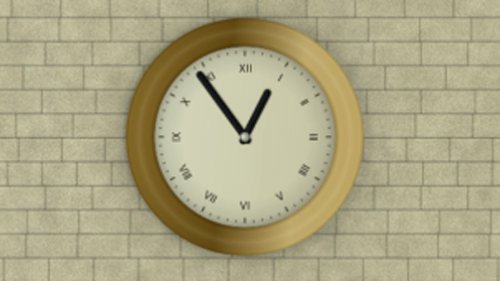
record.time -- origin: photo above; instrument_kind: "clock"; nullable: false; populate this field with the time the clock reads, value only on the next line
12:54
